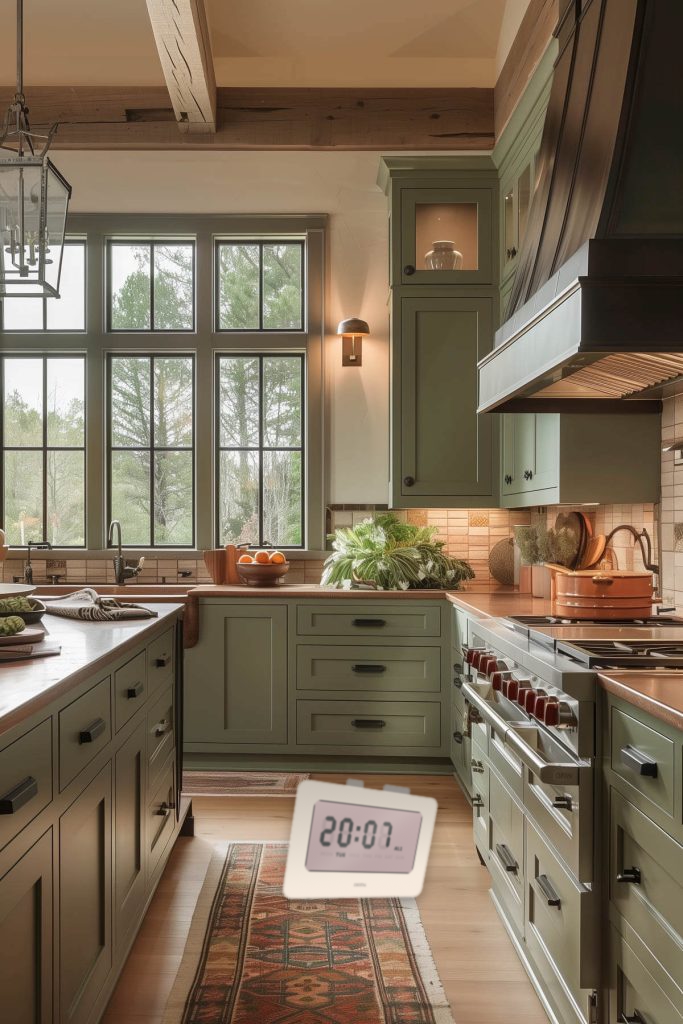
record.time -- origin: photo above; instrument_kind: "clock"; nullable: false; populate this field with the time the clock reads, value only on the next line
20:07
